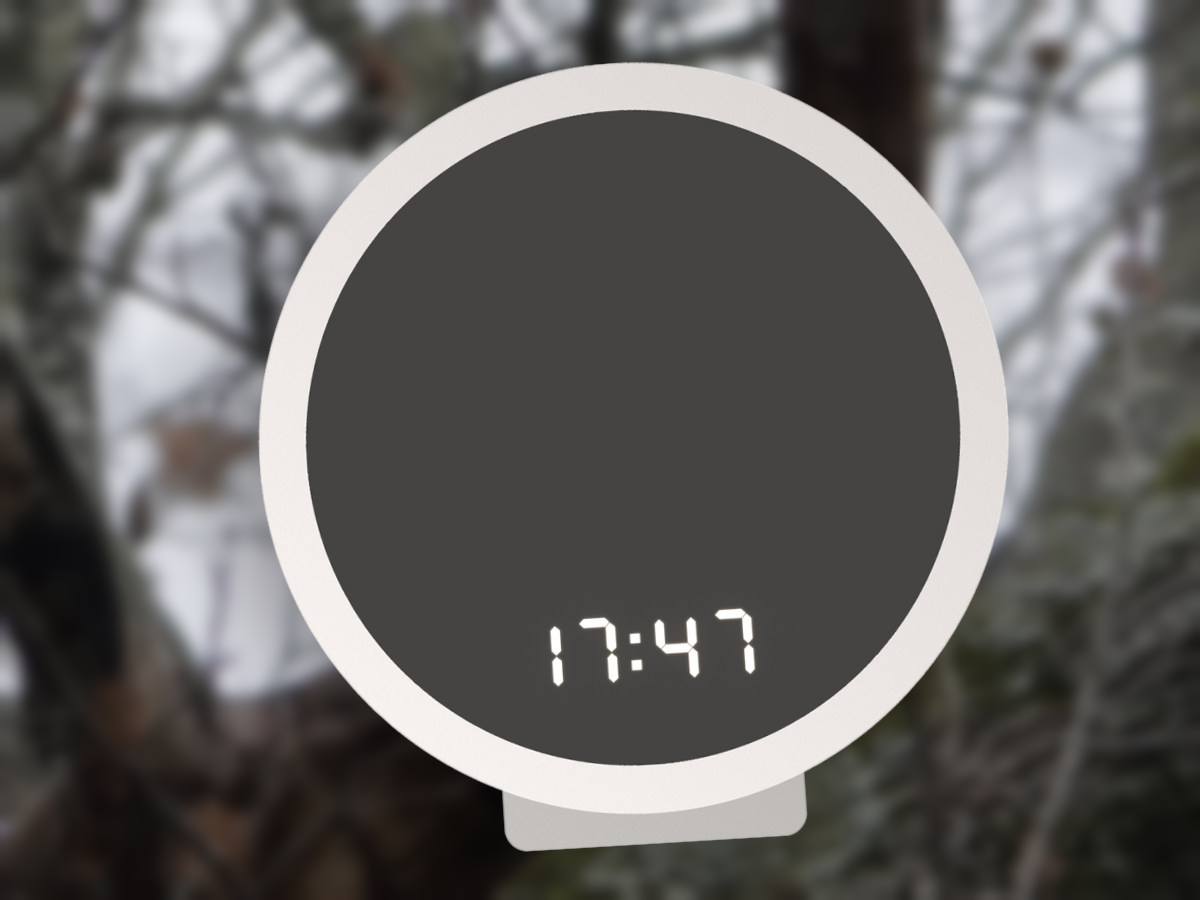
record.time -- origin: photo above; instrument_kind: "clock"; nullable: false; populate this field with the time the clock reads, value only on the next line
17:47
